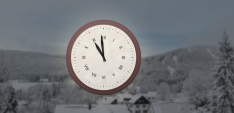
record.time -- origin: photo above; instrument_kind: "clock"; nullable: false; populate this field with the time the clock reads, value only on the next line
10:59
